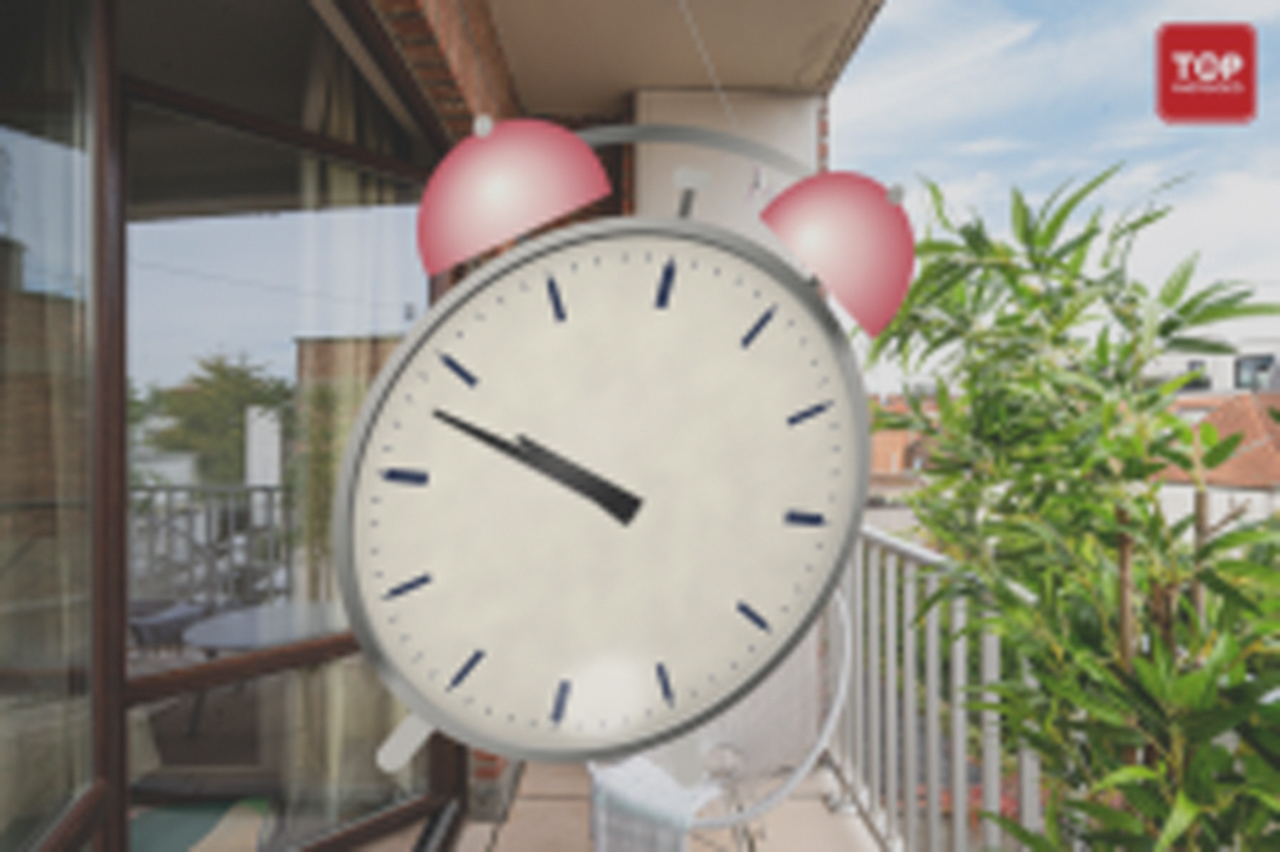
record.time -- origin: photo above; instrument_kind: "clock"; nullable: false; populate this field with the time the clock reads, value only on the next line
9:48
